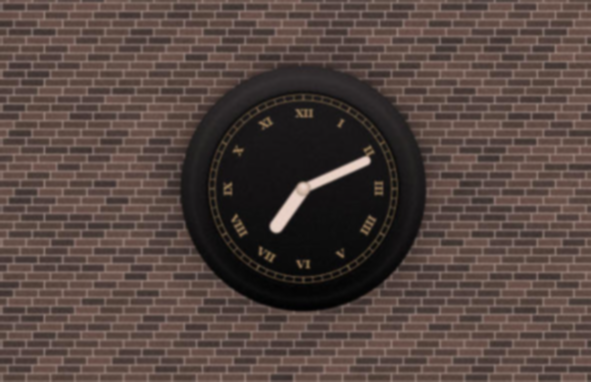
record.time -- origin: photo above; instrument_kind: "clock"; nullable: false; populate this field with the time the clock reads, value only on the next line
7:11
